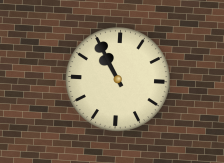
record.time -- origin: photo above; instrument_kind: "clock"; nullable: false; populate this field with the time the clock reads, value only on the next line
10:55
